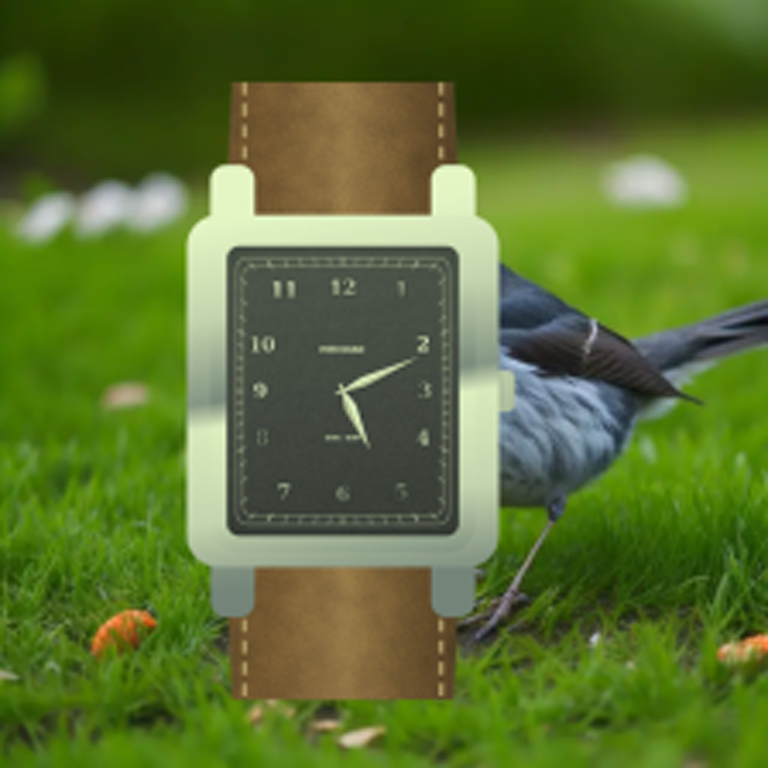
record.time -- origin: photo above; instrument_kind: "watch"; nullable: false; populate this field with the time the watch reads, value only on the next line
5:11
